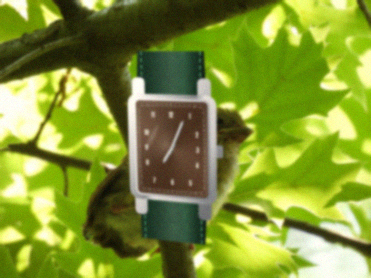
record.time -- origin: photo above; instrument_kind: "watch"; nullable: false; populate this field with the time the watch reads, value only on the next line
7:04
